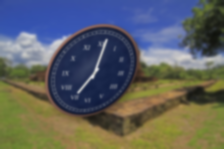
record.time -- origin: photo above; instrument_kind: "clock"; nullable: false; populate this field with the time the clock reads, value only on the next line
7:01
